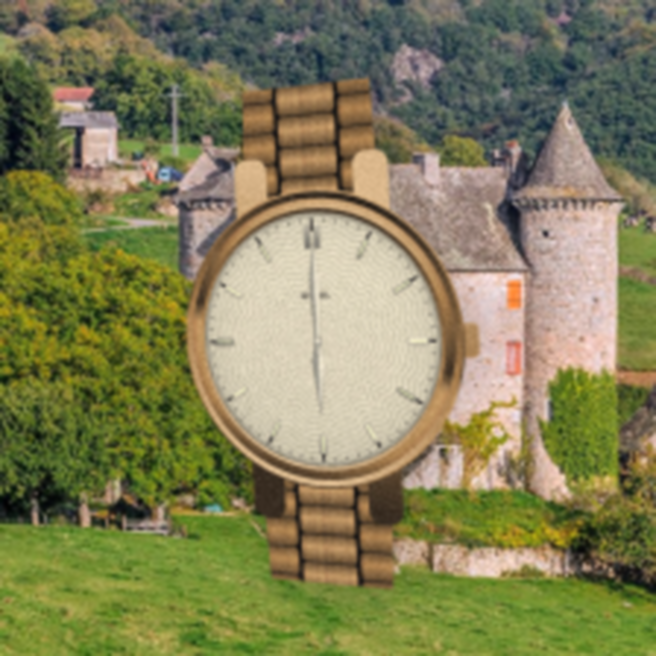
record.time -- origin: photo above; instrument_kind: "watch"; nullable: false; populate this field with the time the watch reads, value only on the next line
6:00
